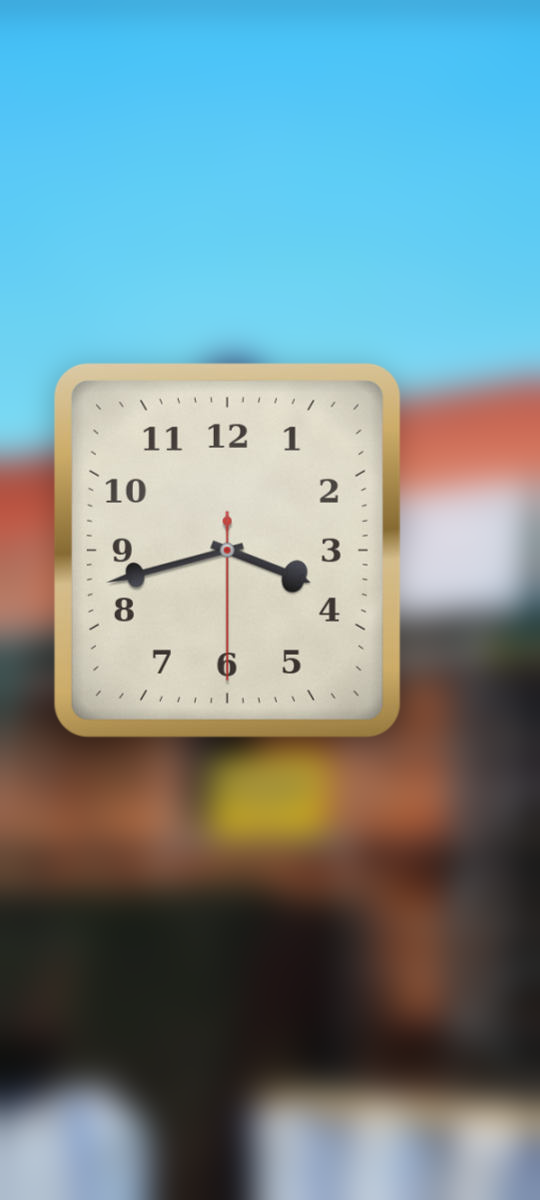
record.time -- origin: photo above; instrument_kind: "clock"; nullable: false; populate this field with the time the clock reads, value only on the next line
3:42:30
